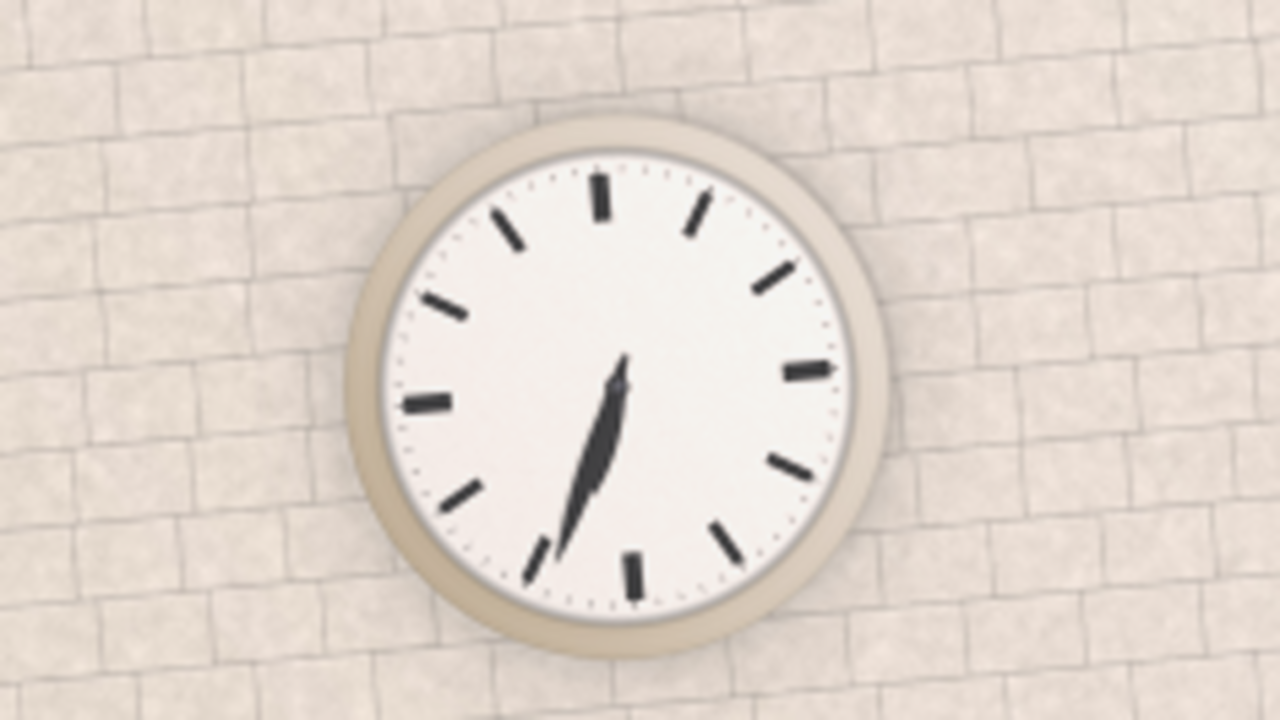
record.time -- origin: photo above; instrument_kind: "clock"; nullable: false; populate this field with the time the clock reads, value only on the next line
6:34
